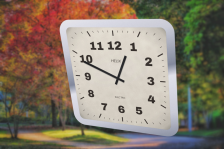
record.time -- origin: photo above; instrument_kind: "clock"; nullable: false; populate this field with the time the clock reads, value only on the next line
12:49
